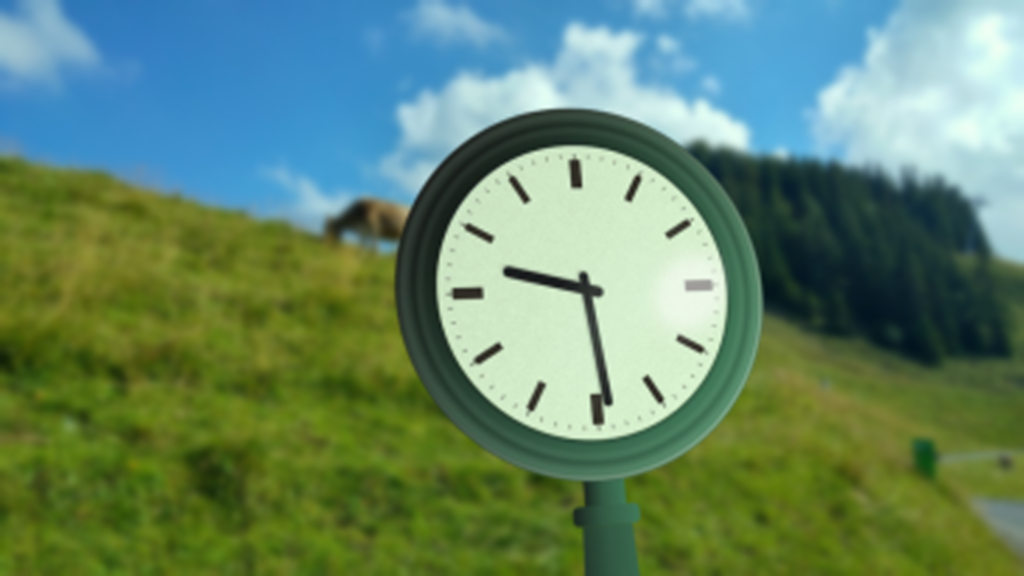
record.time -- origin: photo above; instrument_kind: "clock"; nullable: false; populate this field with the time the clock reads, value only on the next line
9:29
